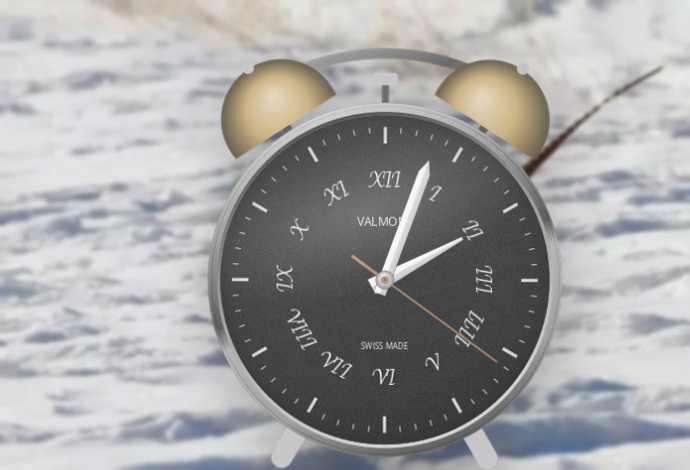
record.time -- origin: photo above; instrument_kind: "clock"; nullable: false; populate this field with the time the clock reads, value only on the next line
2:03:21
